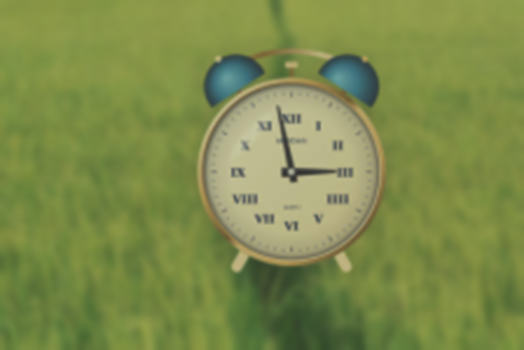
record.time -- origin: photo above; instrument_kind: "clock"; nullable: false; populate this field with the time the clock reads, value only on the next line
2:58
